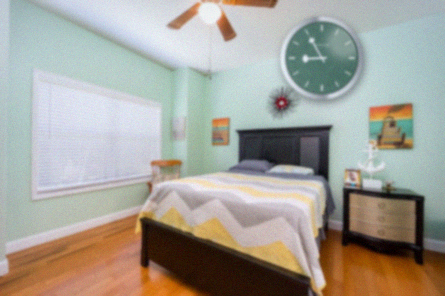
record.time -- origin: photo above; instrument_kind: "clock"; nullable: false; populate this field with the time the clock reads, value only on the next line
8:55
